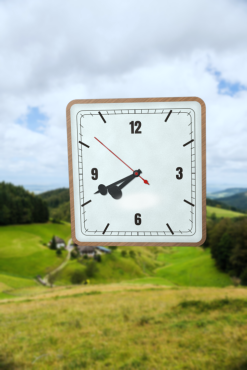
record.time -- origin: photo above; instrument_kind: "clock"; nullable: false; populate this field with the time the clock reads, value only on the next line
7:40:52
